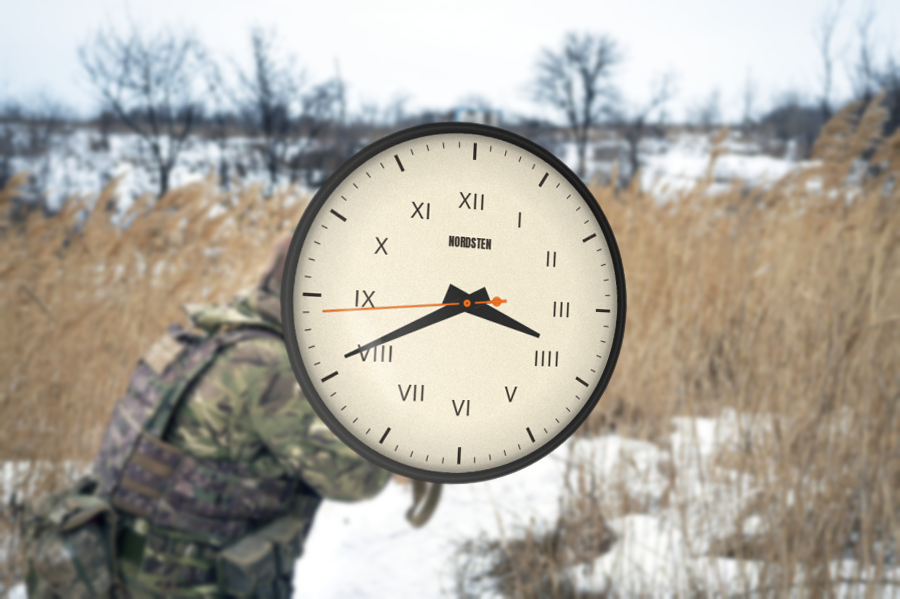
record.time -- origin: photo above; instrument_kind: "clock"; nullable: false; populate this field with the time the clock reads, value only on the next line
3:40:44
